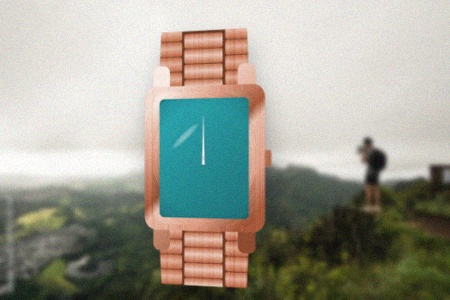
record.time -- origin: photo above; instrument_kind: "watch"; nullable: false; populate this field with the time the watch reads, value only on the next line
12:00
